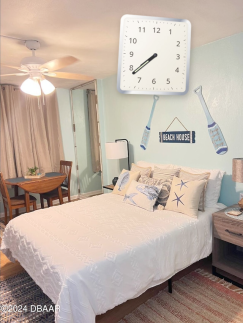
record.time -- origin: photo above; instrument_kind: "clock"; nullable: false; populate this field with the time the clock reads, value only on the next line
7:38
